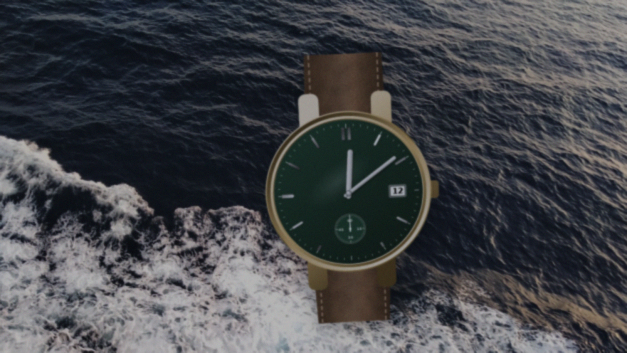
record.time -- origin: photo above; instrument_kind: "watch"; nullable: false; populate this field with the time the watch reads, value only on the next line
12:09
